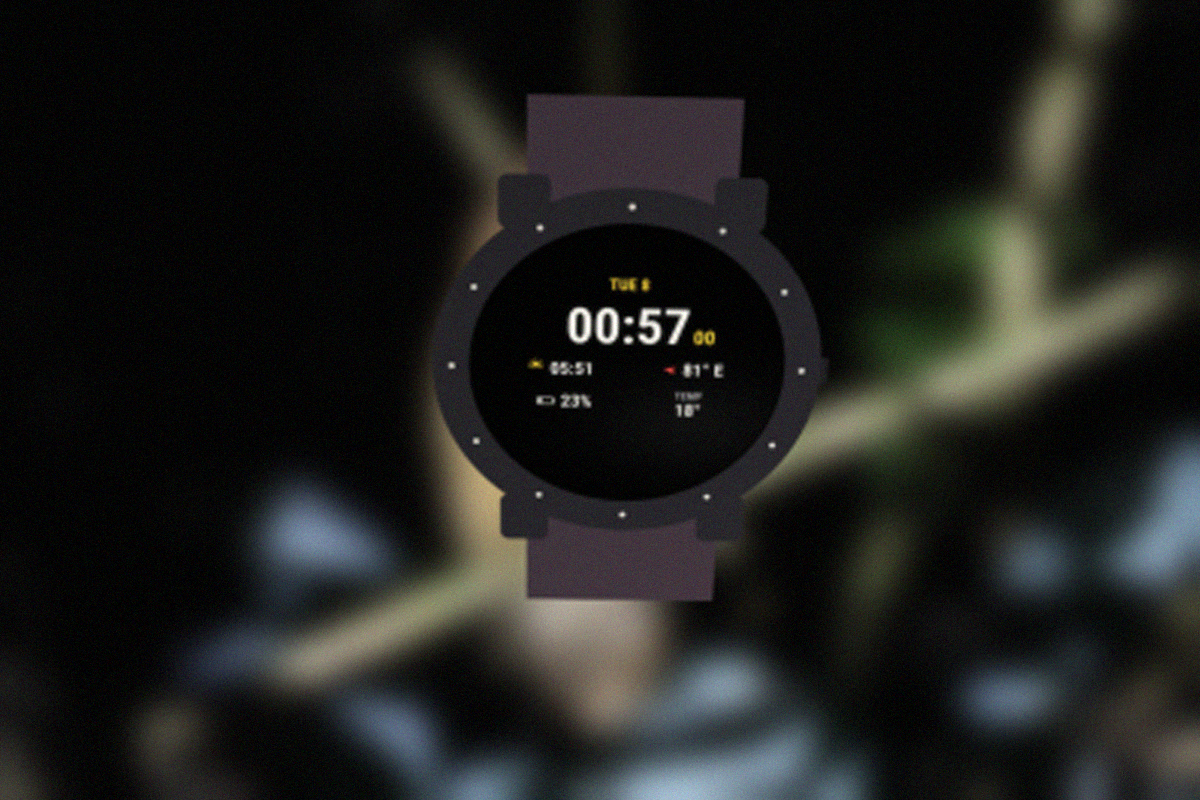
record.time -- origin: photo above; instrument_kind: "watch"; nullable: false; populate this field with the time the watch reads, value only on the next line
0:57
